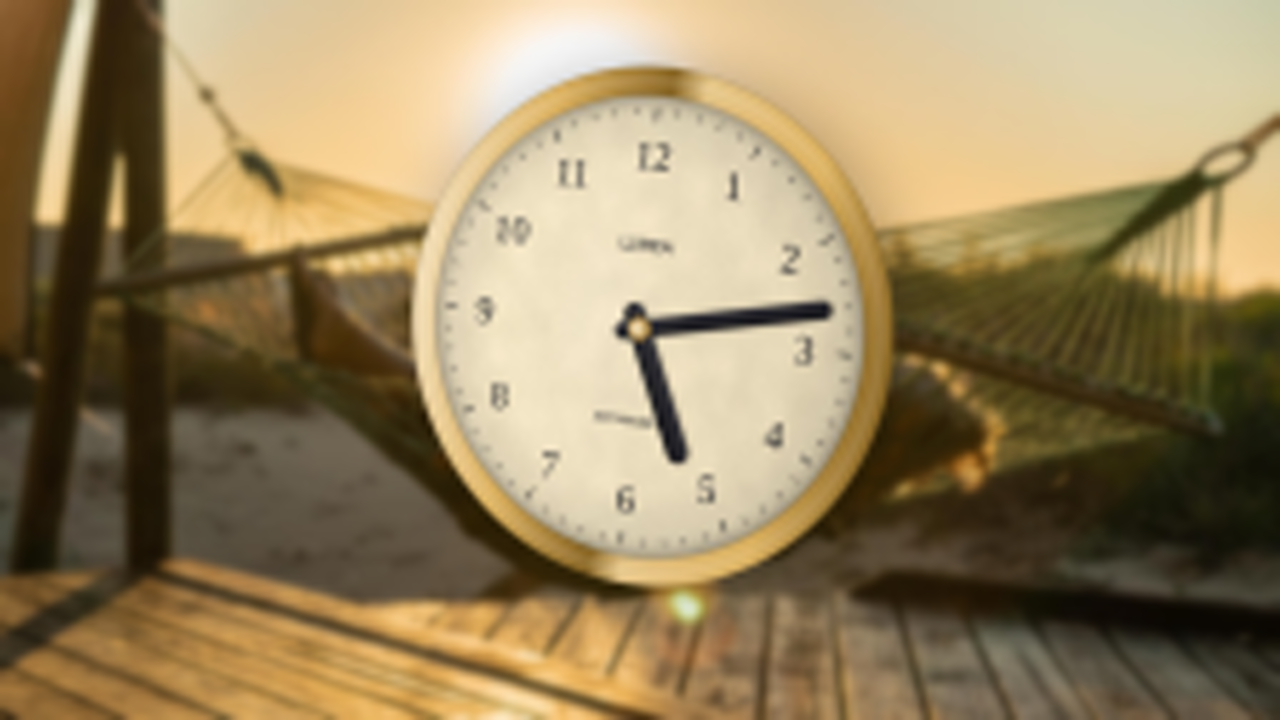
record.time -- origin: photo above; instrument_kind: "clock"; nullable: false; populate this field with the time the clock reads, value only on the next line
5:13
